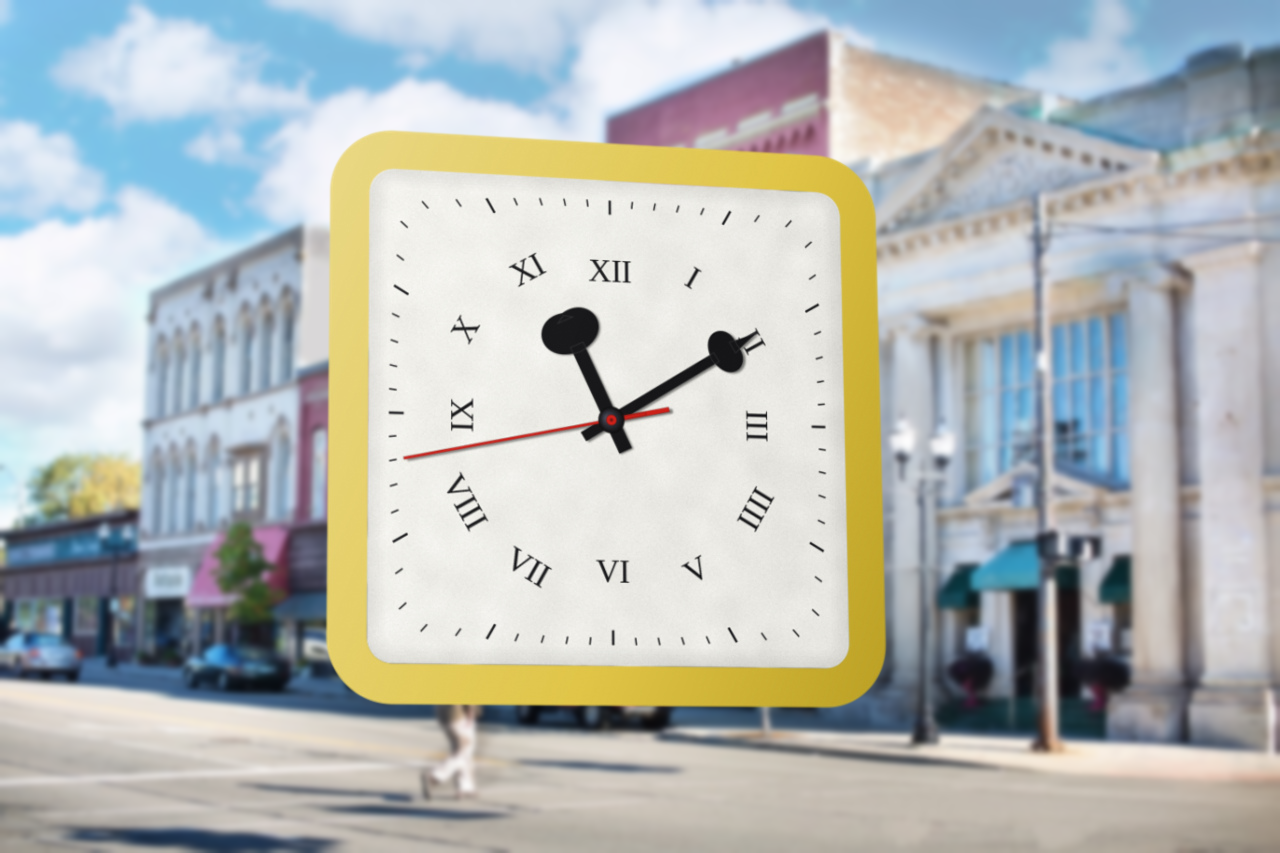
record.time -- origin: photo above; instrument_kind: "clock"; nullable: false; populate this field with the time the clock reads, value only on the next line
11:09:43
